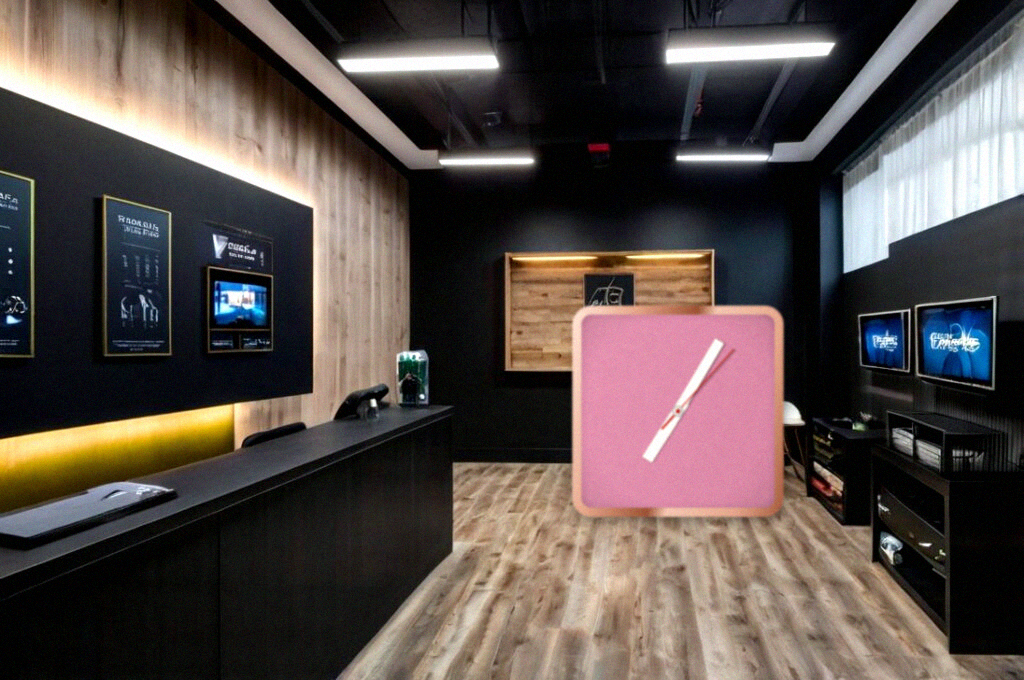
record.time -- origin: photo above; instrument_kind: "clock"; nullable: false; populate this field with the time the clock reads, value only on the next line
7:05:07
